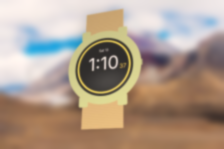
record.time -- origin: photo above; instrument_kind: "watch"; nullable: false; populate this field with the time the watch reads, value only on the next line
1:10
